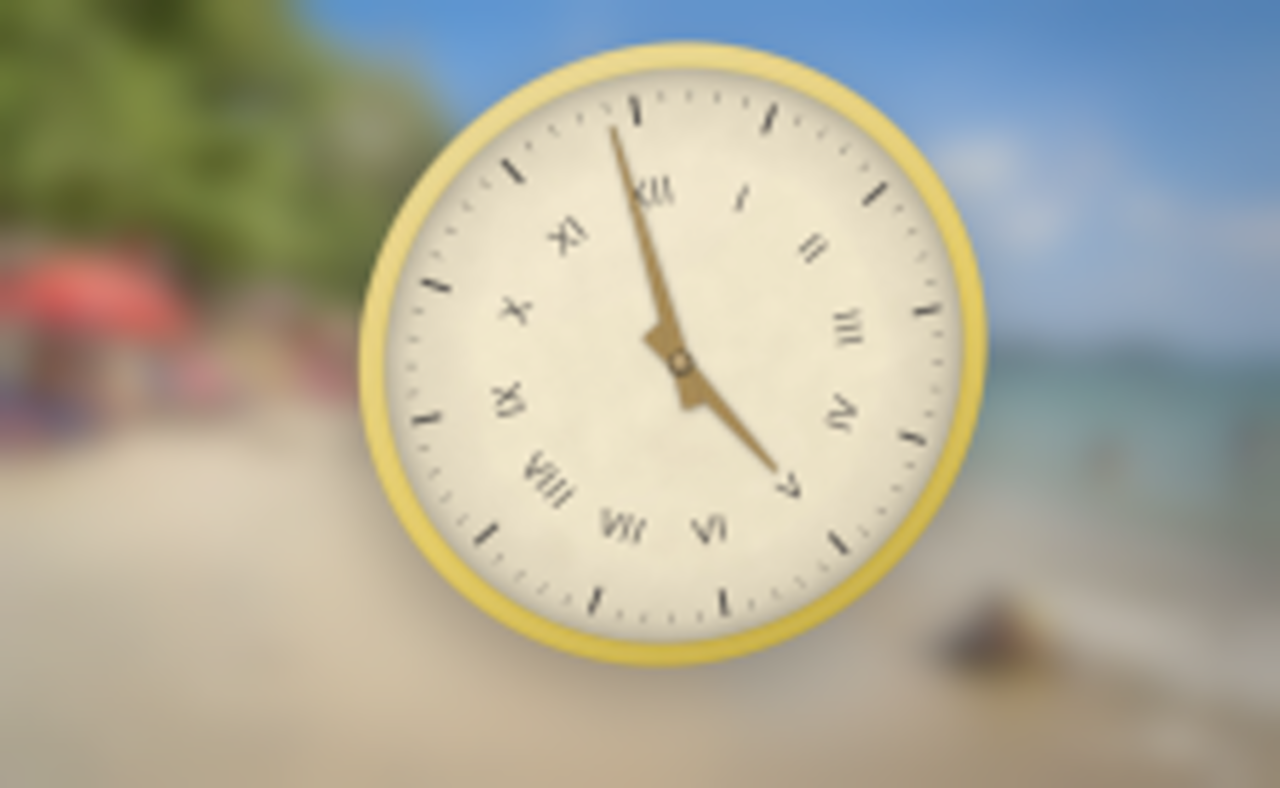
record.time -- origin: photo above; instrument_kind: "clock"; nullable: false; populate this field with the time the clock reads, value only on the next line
4:59
